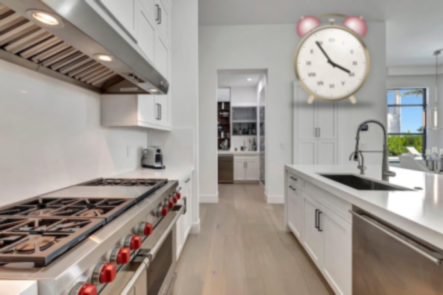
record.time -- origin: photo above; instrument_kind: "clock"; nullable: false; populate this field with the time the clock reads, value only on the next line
3:54
